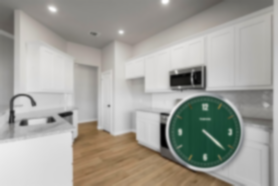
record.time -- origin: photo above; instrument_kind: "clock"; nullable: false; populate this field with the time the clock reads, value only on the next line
4:22
